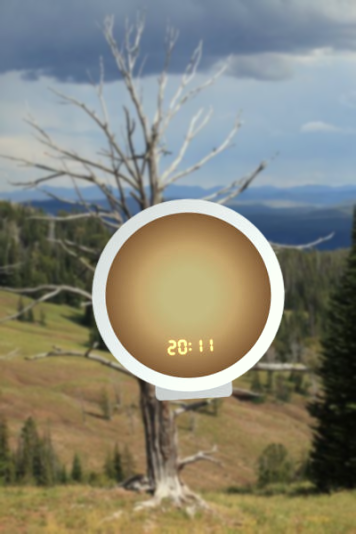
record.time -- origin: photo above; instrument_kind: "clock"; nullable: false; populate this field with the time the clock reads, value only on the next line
20:11
